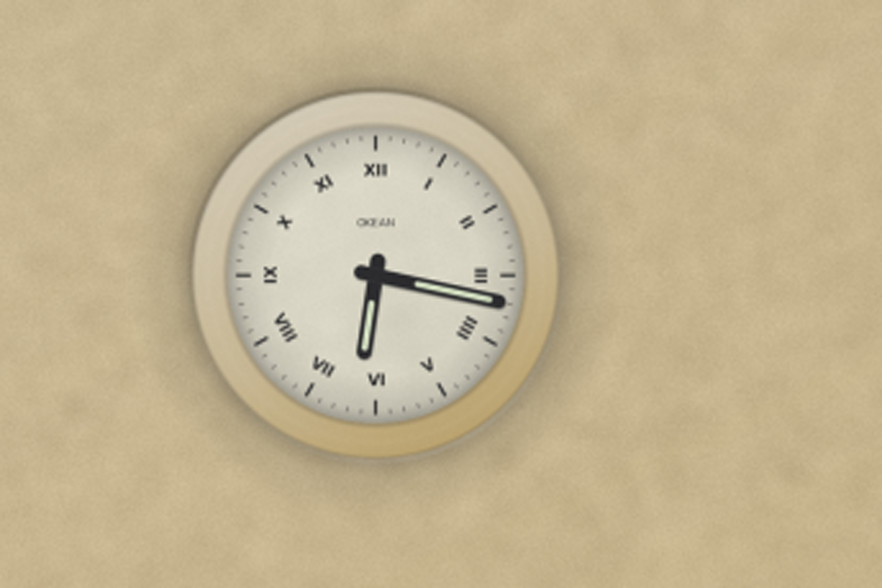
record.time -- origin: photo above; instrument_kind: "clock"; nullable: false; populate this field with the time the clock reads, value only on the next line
6:17
